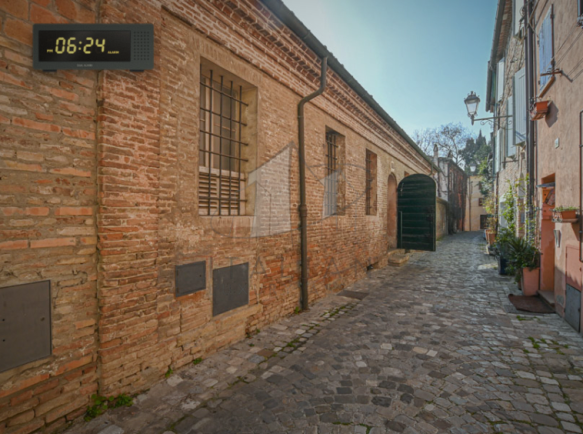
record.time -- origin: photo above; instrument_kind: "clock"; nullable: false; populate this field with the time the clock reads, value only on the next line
6:24
